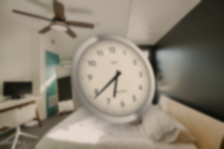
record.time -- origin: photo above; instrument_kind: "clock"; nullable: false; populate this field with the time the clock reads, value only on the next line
6:39
